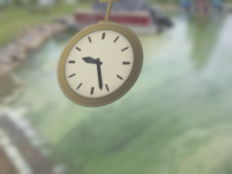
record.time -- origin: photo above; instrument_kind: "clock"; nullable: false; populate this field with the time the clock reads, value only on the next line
9:27
